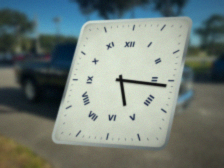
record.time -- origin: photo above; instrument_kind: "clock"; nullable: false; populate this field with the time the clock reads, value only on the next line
5:16
